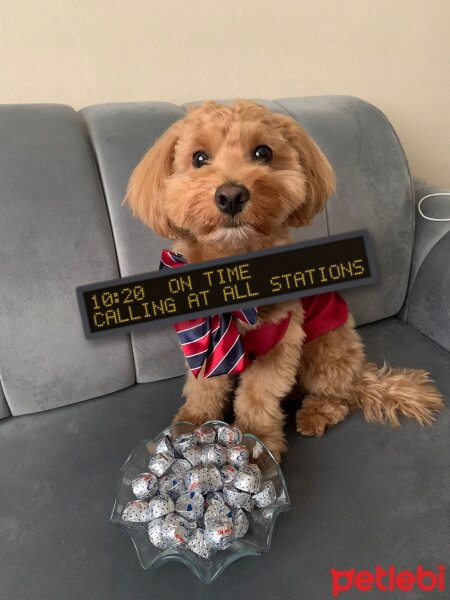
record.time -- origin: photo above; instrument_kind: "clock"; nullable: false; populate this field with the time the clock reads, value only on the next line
10:20
